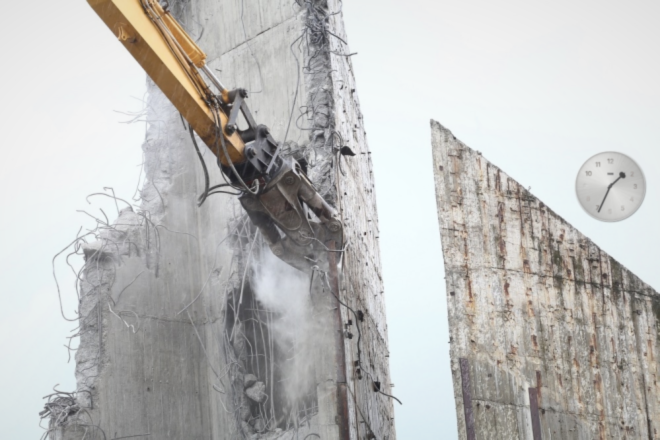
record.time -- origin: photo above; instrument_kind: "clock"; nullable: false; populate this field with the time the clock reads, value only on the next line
1:34
